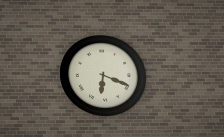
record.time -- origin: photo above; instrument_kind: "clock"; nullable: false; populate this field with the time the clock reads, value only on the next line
6:19
